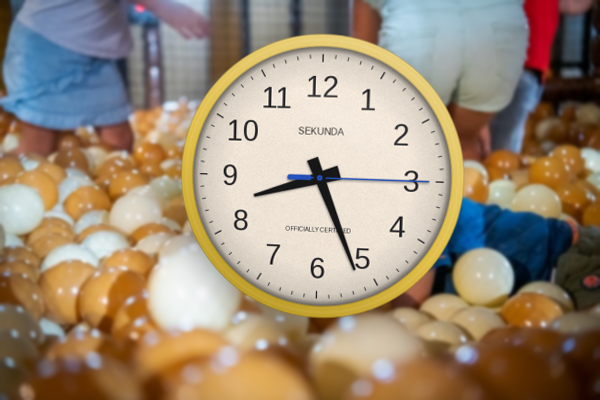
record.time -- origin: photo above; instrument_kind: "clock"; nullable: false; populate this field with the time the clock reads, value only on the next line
8:26:15
